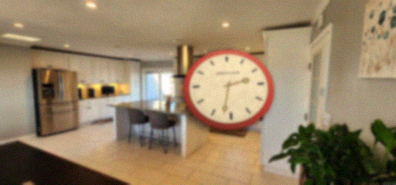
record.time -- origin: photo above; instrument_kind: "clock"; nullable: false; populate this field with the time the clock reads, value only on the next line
2:32
